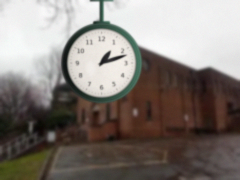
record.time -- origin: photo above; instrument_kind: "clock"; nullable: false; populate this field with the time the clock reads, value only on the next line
1:12
